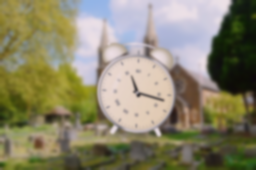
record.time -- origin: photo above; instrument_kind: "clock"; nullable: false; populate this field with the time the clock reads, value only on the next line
11:17
